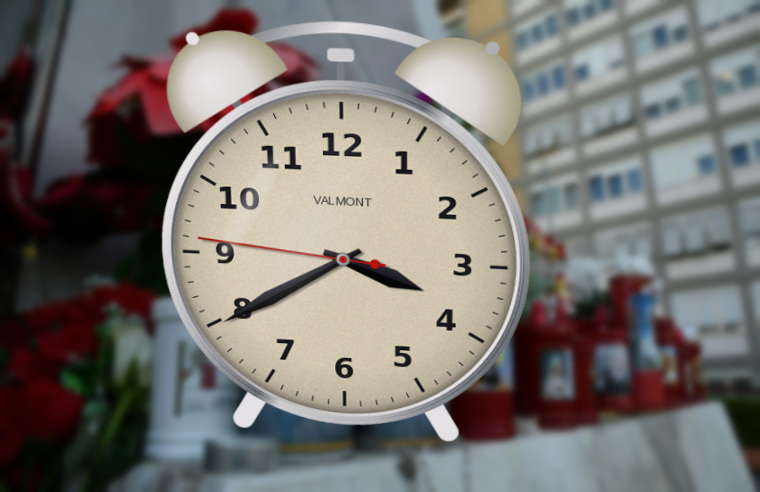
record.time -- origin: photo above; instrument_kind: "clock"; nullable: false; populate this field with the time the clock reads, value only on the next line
3:39:46
